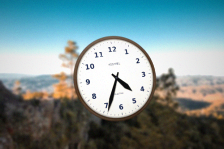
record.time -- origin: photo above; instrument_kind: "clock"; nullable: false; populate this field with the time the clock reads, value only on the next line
4:34
